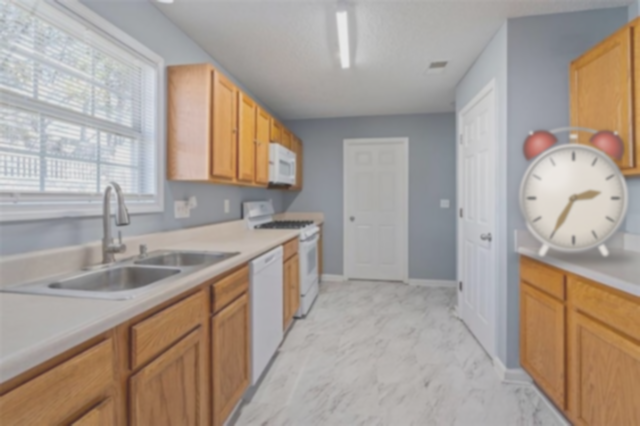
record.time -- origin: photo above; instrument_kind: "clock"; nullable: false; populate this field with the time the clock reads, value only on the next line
2:35
